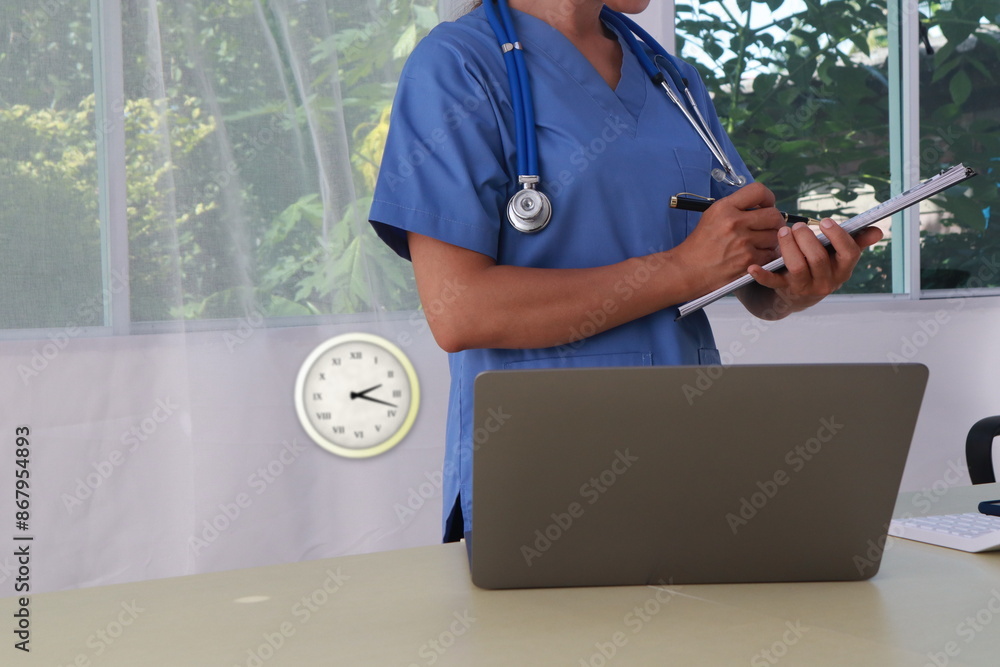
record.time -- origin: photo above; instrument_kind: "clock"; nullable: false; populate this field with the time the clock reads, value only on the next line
2:18
